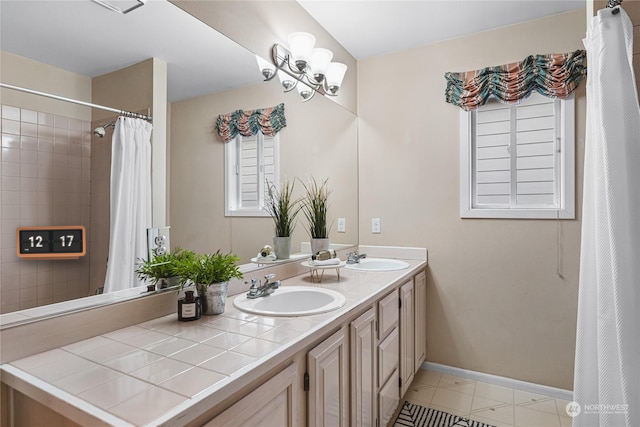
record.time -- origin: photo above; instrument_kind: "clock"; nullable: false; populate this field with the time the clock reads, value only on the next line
12:17
